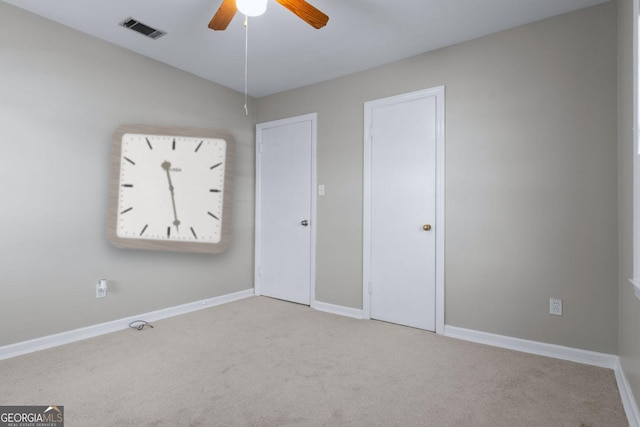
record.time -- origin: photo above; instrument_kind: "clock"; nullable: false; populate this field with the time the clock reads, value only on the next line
11:28
